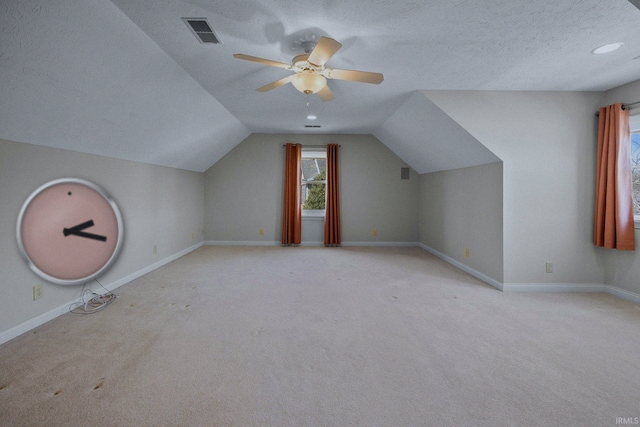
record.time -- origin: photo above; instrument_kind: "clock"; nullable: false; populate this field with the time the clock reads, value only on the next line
2:17
